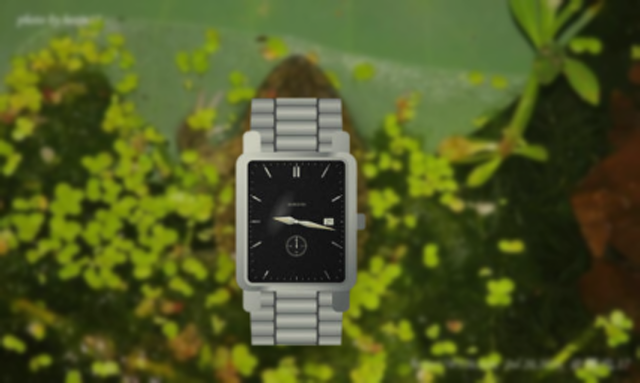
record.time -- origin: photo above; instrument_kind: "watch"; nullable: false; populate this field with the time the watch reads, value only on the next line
9:17
